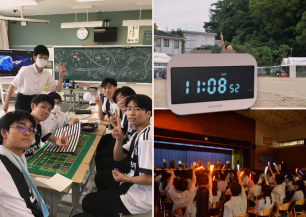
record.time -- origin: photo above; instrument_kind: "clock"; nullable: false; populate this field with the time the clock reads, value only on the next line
11:08:52
